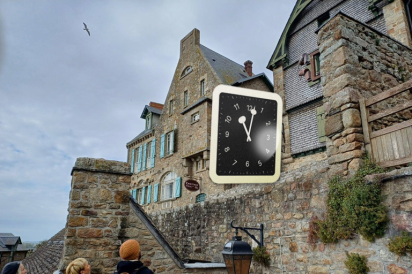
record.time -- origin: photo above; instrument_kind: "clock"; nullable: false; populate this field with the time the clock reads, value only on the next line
11:02
